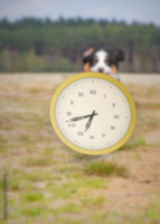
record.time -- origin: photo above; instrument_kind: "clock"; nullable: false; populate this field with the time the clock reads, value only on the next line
6:42
